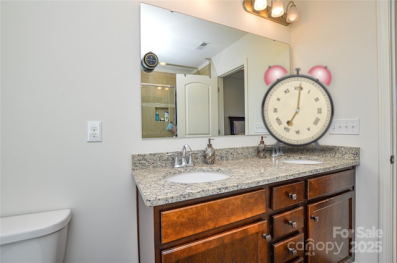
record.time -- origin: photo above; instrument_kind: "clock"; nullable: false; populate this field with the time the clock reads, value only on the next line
7:01
